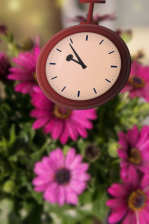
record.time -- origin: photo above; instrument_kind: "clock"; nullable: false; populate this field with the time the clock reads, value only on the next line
9:54
